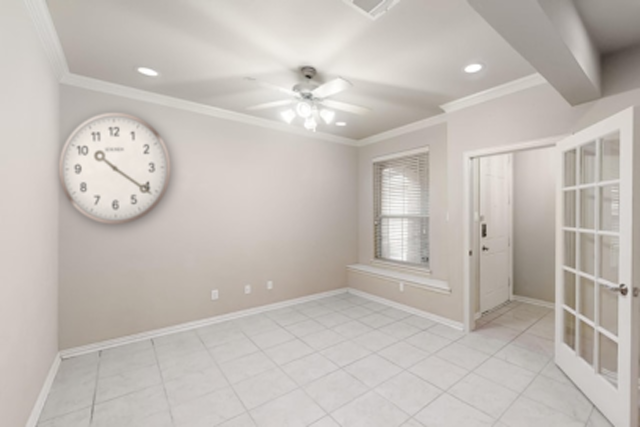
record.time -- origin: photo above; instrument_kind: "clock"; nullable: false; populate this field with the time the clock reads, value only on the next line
10:21
